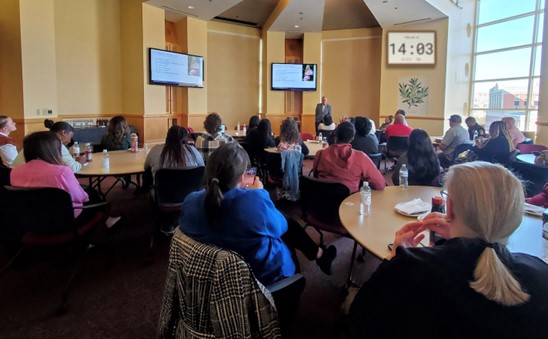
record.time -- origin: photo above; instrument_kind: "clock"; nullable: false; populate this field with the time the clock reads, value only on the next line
14:03
